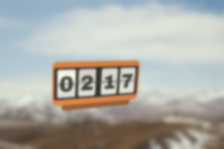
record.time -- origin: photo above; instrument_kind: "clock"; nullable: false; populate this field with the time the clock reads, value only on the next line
2:17
